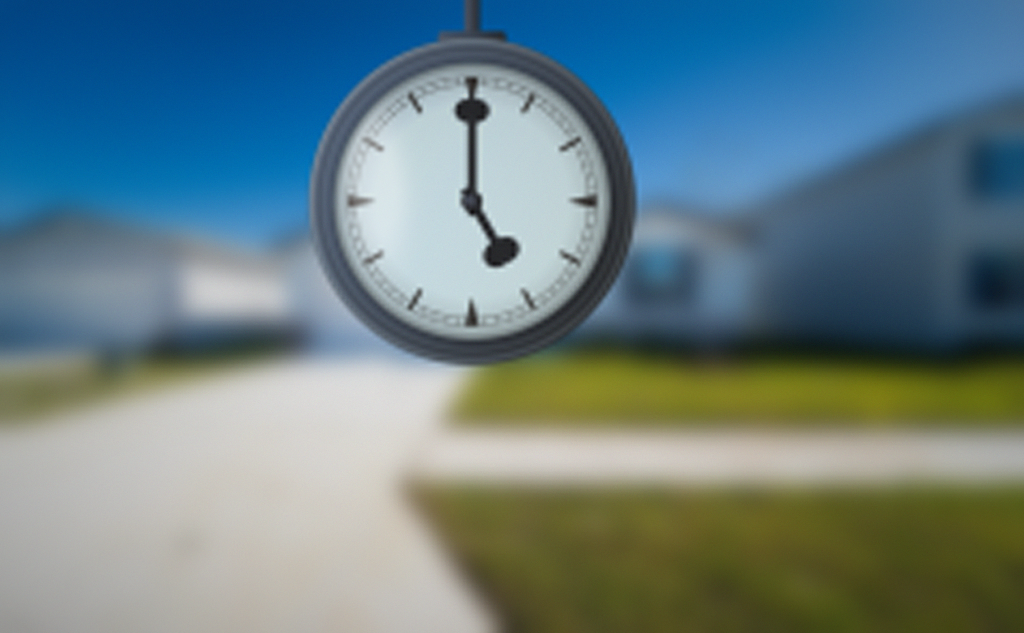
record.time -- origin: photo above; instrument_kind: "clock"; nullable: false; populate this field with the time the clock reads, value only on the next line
5:00
